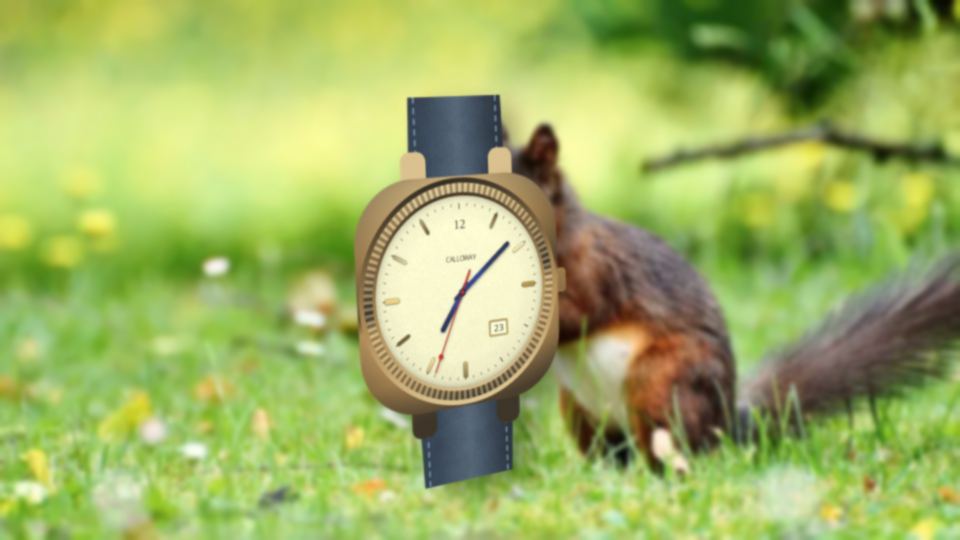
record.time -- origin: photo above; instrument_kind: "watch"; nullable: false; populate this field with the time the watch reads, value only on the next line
7:08:34
